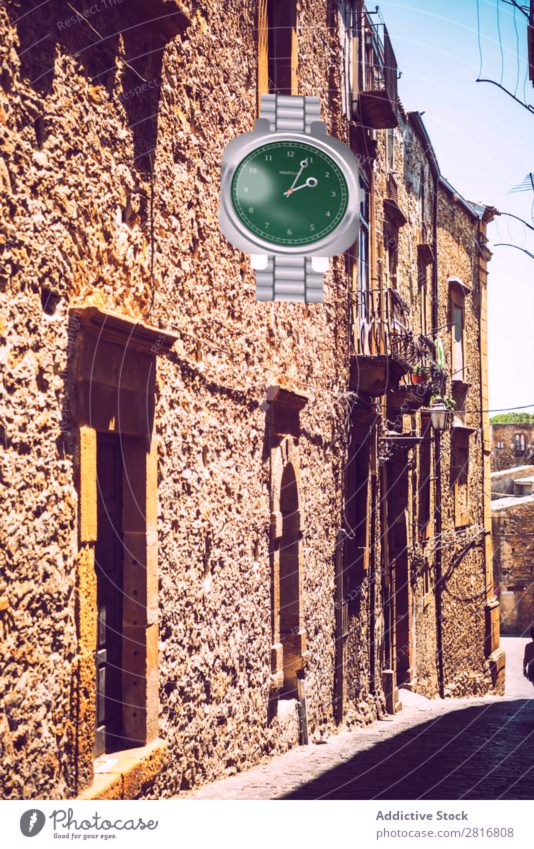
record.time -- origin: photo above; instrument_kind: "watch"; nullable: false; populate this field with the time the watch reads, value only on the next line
2:04
